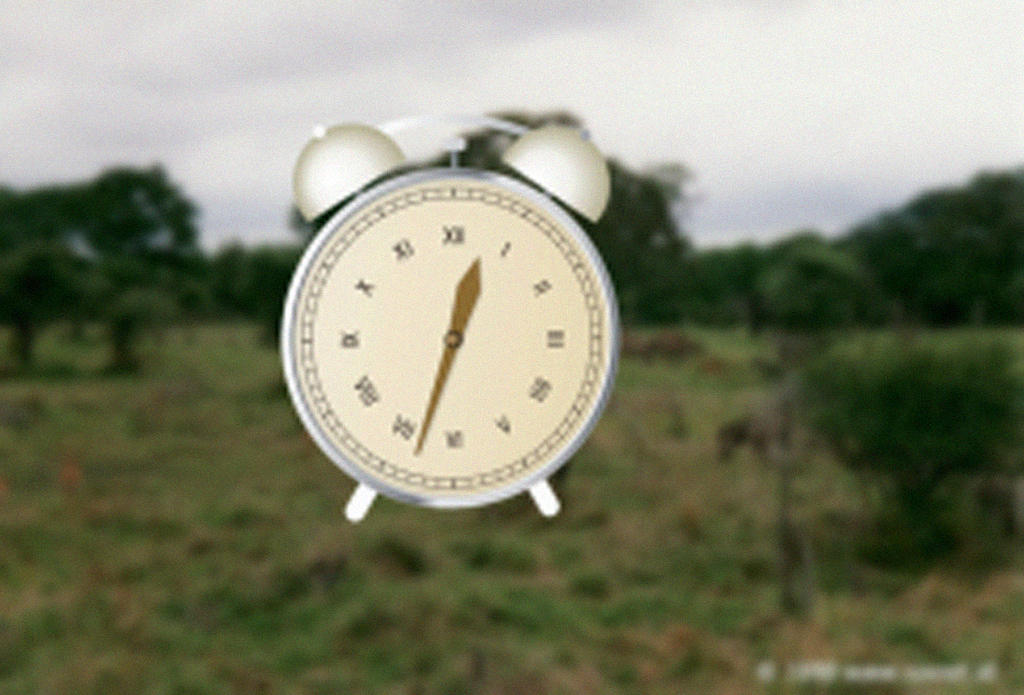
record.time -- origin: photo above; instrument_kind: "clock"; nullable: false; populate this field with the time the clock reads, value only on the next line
12:33
